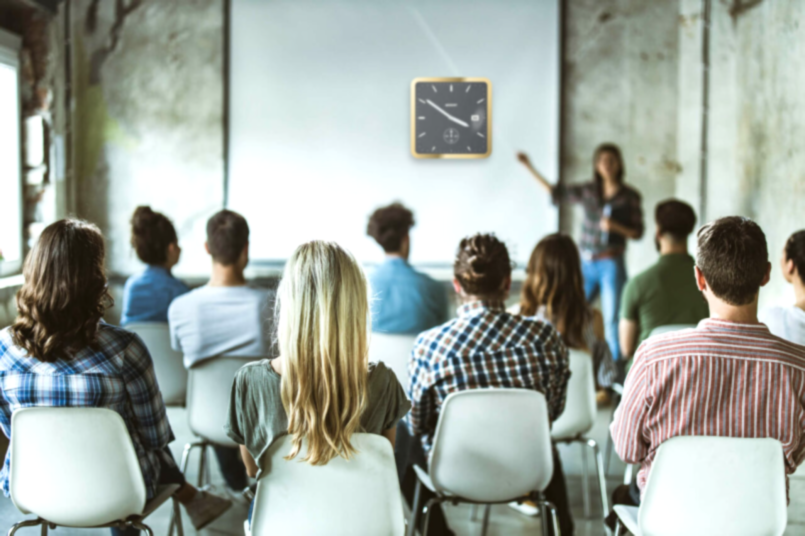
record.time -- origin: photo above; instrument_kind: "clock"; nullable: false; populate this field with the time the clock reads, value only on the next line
3:51
